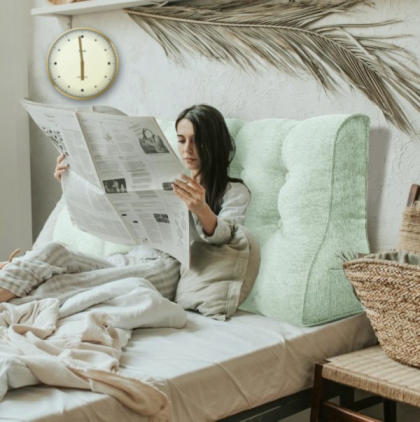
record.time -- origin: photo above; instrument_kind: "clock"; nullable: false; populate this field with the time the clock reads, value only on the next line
5:59
